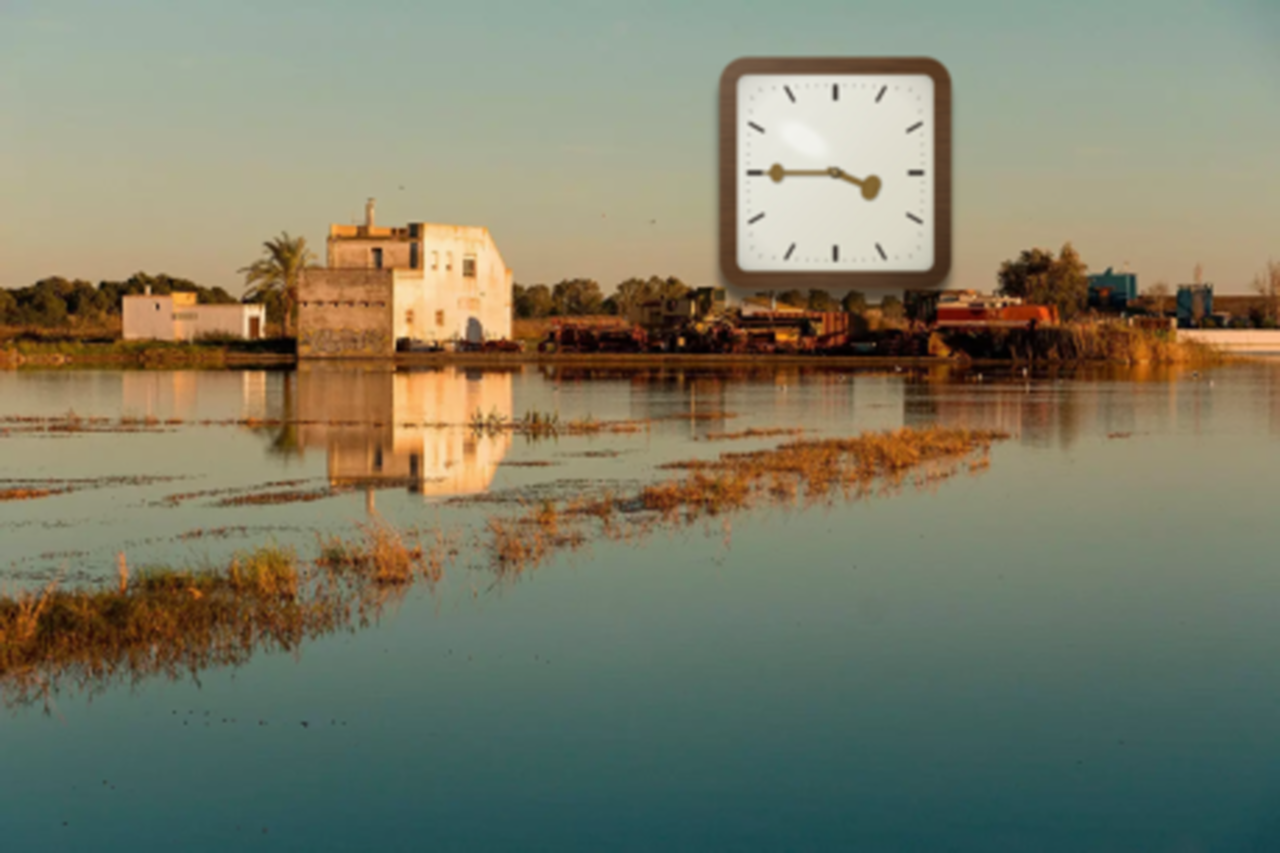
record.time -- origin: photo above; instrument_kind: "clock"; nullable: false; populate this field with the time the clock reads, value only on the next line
3:45
